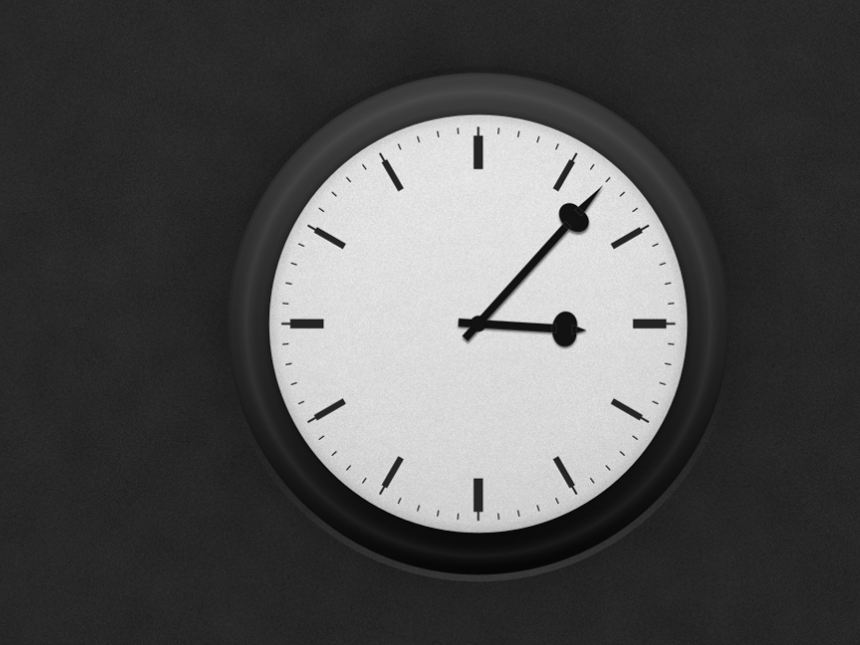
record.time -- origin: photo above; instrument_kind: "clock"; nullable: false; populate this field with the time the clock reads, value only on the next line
3:07
